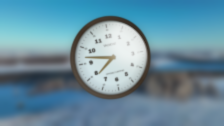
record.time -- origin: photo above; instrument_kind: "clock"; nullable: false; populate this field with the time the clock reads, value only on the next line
7:47
